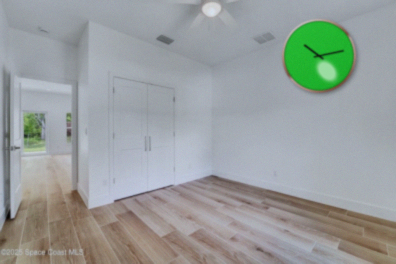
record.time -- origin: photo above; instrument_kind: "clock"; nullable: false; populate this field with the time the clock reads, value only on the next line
10:13
